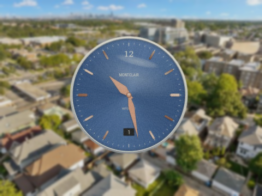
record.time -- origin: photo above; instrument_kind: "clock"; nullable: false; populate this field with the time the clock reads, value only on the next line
10:28
